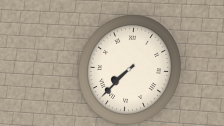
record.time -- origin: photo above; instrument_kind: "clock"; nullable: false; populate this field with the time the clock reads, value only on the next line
7:37
